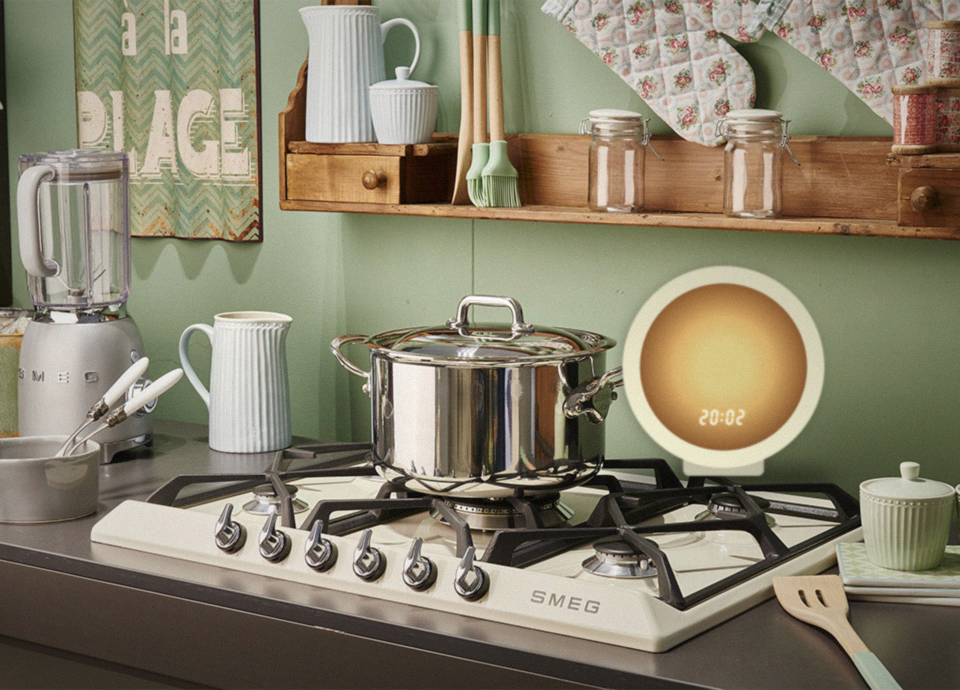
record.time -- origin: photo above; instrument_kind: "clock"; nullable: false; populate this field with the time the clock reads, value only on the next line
20:02
